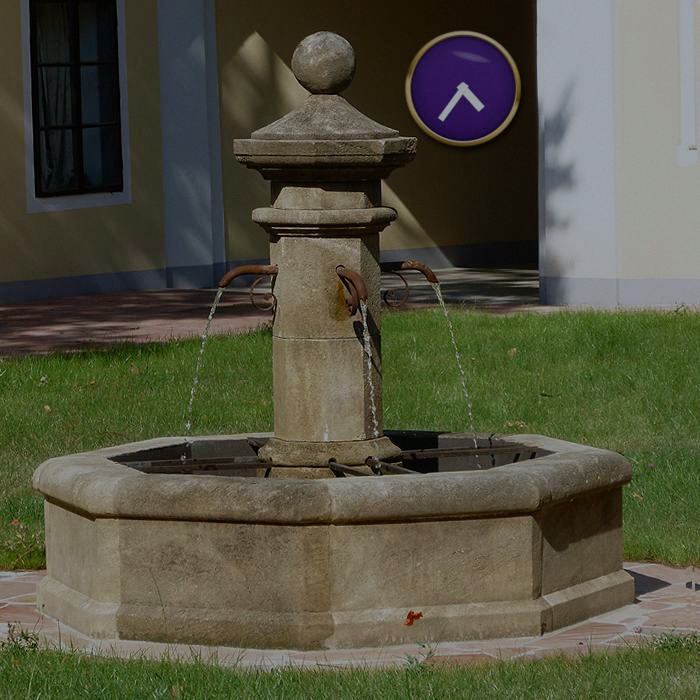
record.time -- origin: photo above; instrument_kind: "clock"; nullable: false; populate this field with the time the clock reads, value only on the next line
4:36
